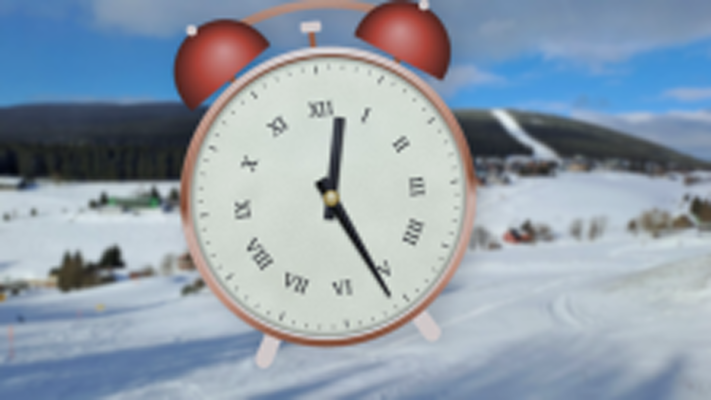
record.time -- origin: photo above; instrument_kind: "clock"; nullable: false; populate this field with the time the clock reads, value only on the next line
12:26
